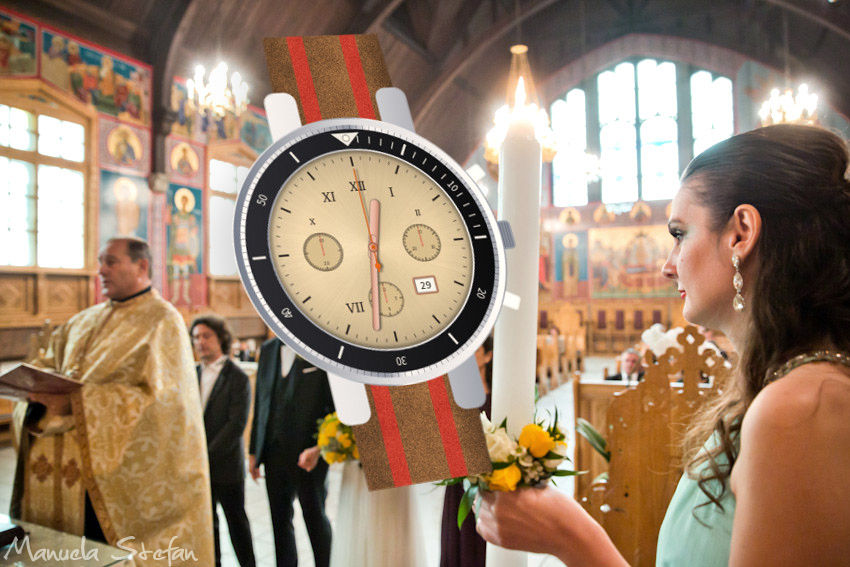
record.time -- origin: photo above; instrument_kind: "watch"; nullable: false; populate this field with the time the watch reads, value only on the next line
12:32
